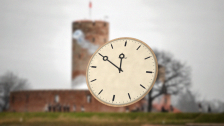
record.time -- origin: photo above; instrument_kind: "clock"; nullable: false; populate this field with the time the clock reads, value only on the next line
11:50
